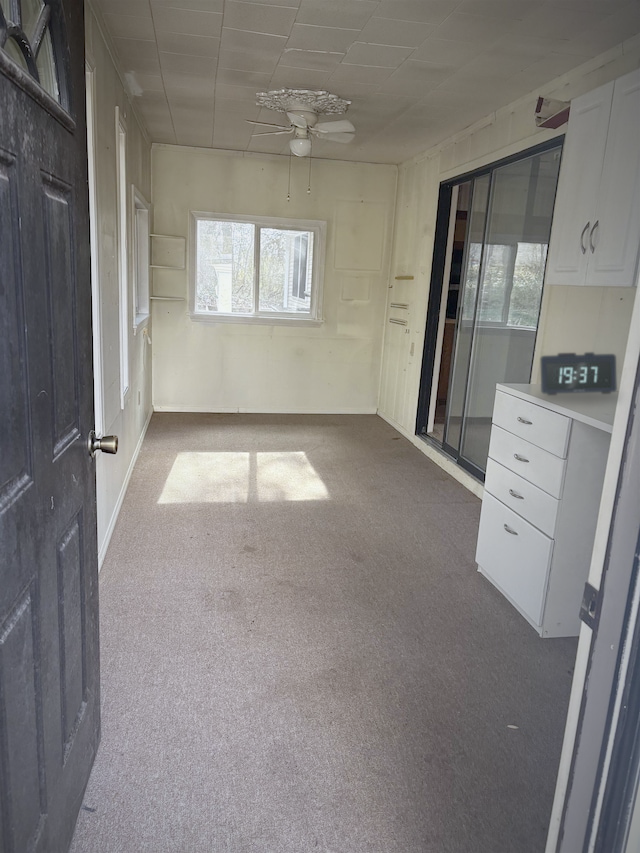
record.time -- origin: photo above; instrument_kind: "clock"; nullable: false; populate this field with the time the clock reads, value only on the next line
19:37
